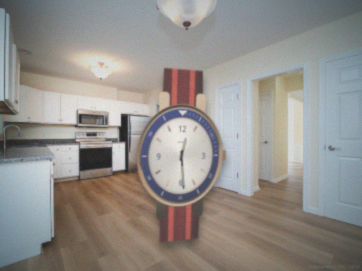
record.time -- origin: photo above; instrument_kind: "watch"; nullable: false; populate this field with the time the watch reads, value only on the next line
12:29
